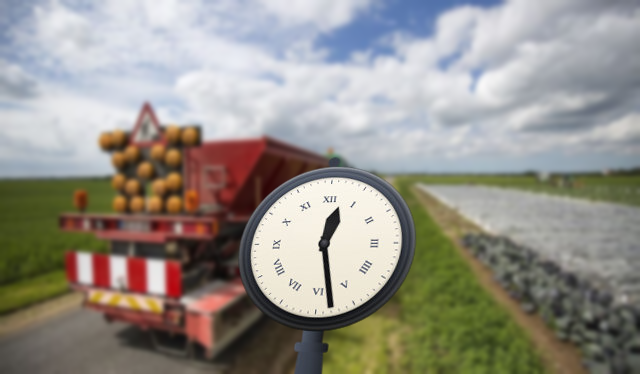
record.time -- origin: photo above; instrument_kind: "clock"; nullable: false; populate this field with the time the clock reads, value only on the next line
12:28
